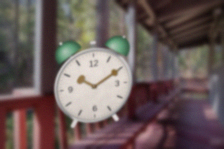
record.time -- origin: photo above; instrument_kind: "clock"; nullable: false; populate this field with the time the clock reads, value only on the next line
10:10
